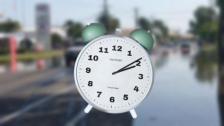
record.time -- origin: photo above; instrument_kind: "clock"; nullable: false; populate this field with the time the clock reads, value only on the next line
2:09
